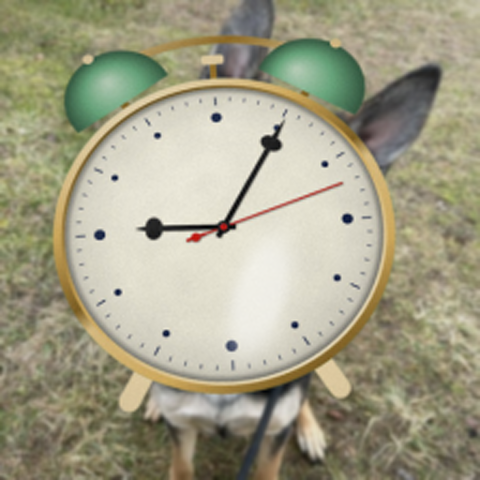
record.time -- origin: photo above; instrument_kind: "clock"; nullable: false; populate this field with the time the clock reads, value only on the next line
9:05:12
